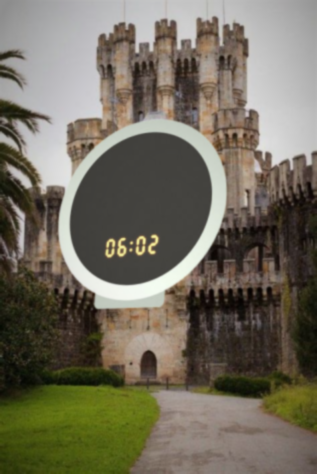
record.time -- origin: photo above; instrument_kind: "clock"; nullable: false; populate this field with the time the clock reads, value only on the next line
6:02
